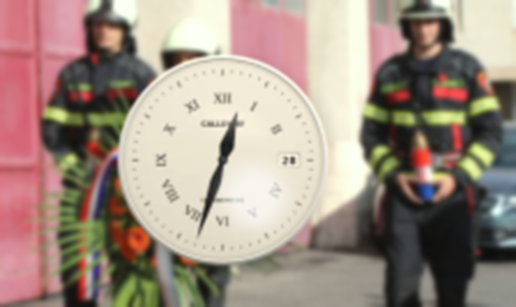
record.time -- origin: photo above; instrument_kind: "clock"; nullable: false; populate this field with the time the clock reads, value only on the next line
12:33
